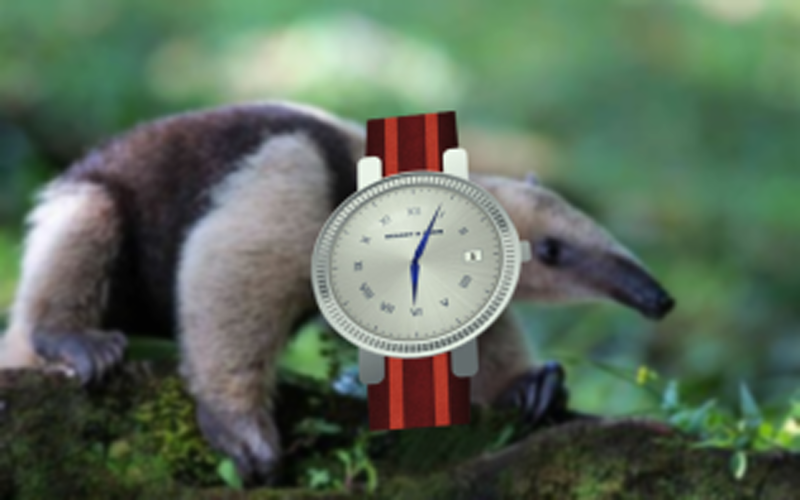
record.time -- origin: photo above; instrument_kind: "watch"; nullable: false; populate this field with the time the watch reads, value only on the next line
6:04
